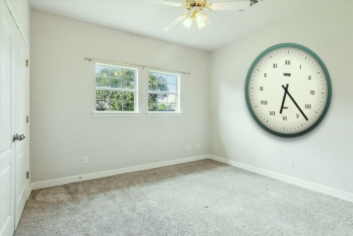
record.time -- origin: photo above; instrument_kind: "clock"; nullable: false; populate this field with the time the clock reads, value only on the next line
6:23
